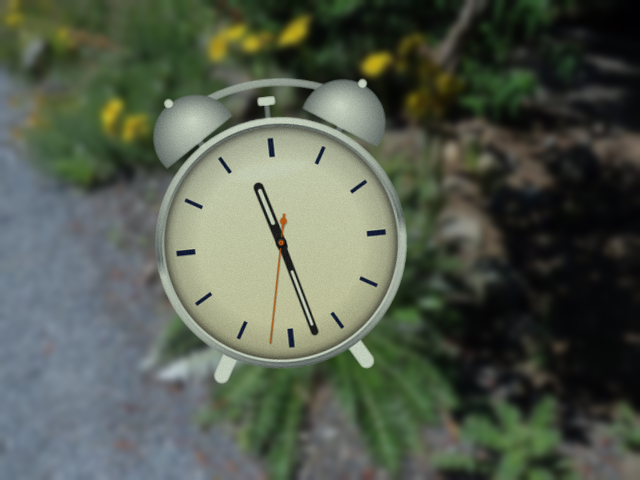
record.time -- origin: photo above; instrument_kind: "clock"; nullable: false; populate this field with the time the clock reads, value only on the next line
11:27:32
